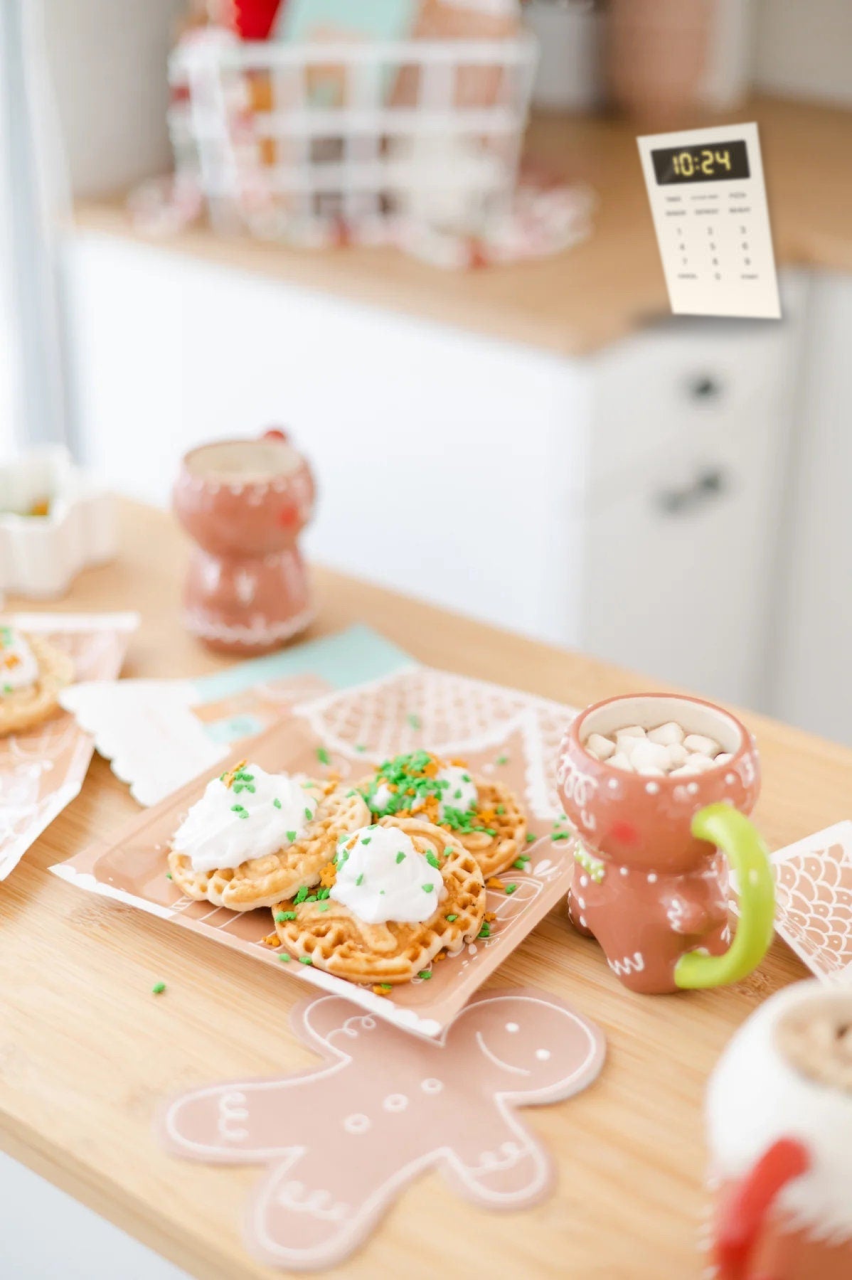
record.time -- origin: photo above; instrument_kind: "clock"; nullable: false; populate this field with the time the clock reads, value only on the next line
10:24
